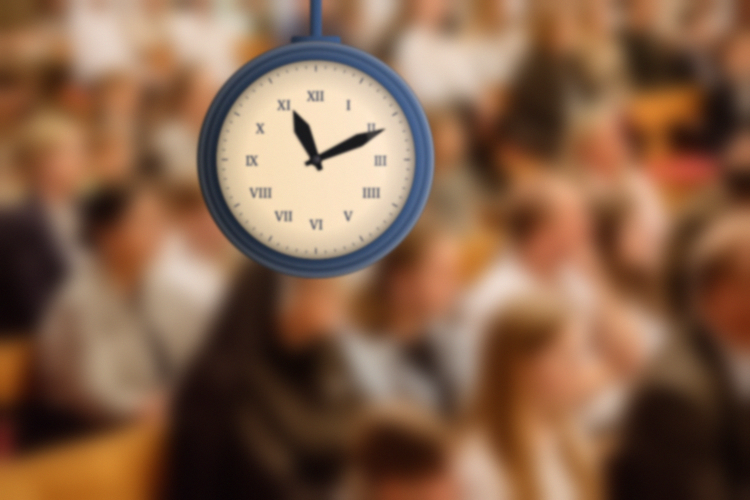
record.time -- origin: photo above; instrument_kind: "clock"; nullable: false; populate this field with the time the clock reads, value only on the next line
11:11
